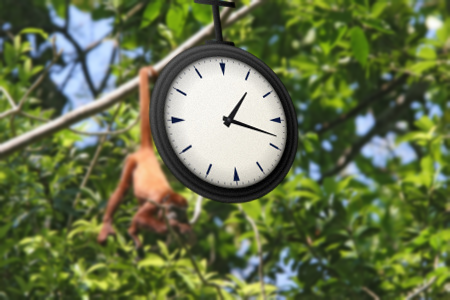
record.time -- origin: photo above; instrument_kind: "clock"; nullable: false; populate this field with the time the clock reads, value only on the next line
1:18
